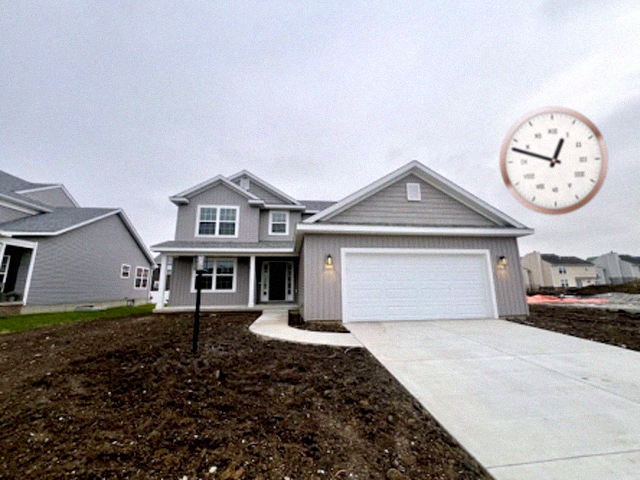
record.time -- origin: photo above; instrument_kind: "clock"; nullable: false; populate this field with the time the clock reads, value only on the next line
12:48
